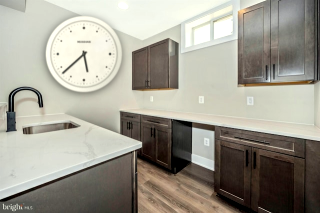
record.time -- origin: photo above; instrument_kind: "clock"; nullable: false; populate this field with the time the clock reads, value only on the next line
5:38
